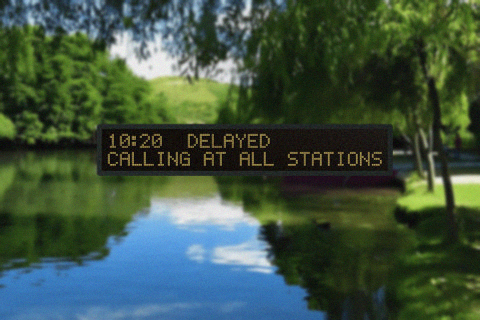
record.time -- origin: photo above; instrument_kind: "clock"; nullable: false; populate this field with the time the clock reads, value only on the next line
10:20
